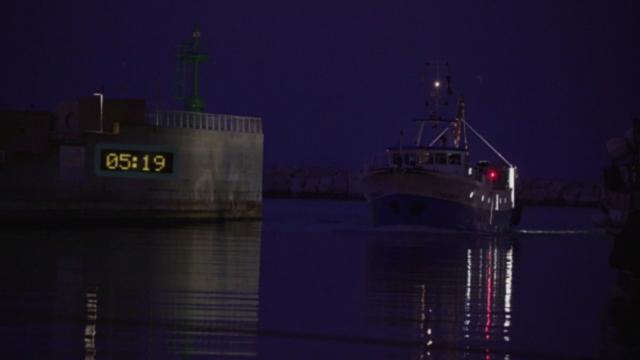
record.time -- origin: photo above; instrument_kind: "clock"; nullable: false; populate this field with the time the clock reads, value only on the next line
5:19
